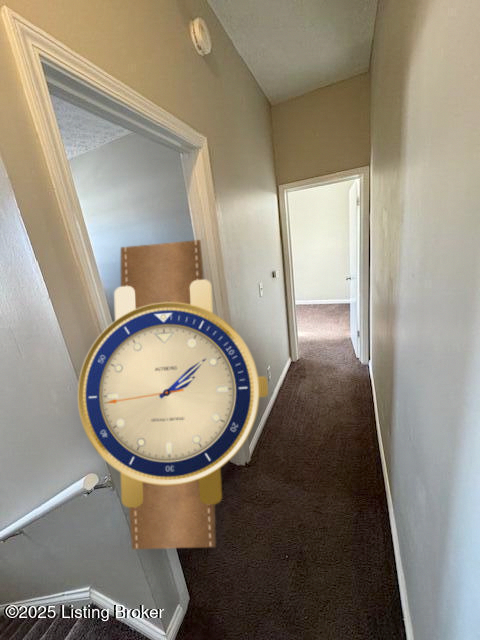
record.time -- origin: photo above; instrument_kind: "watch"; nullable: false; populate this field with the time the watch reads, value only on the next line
2:08:44
